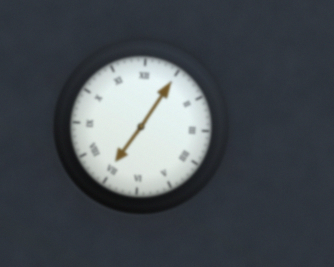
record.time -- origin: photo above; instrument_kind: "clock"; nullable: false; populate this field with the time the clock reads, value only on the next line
7:05
